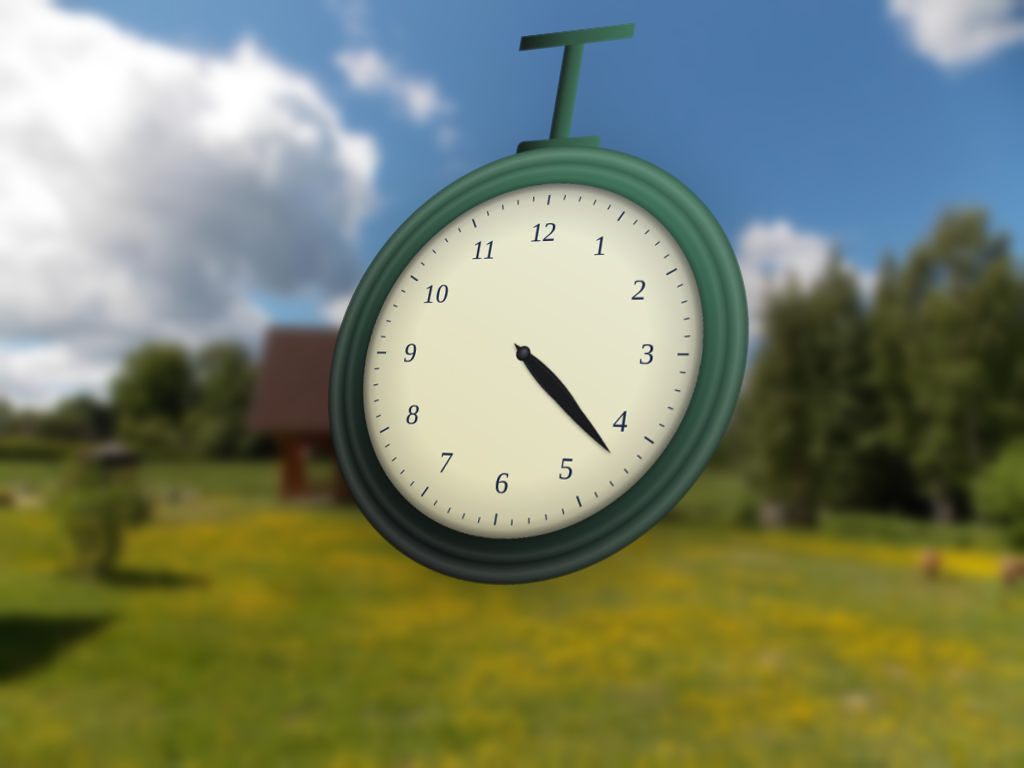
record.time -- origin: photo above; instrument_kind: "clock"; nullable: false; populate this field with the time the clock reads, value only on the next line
4:22
